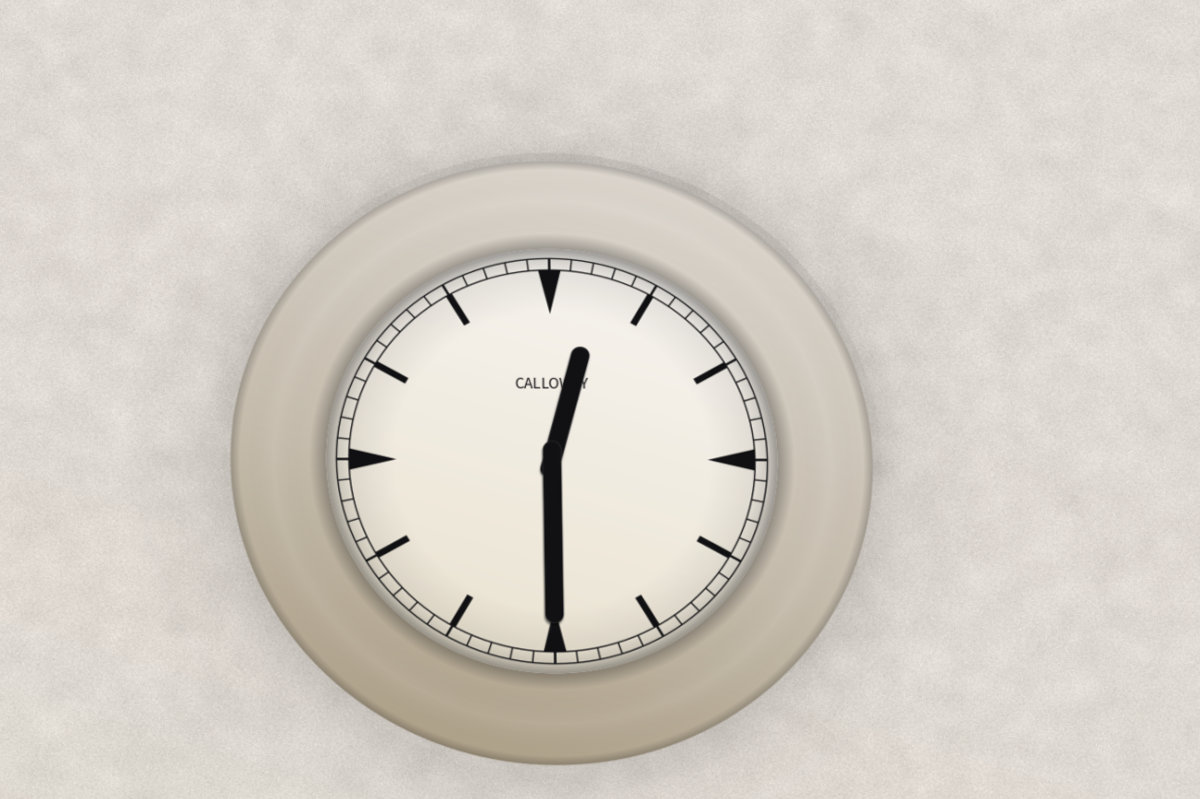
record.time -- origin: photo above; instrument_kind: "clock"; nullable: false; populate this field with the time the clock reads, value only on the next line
12:30
